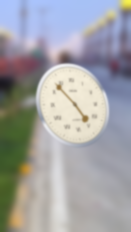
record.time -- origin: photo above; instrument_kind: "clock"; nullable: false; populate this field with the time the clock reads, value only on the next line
4:53
